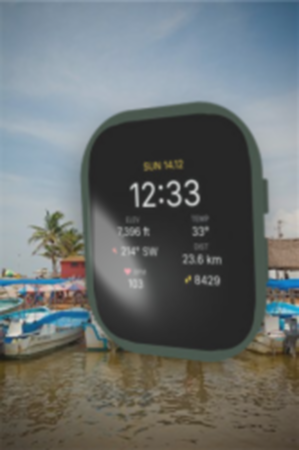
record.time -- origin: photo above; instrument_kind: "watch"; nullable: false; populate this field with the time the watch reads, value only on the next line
12:33
